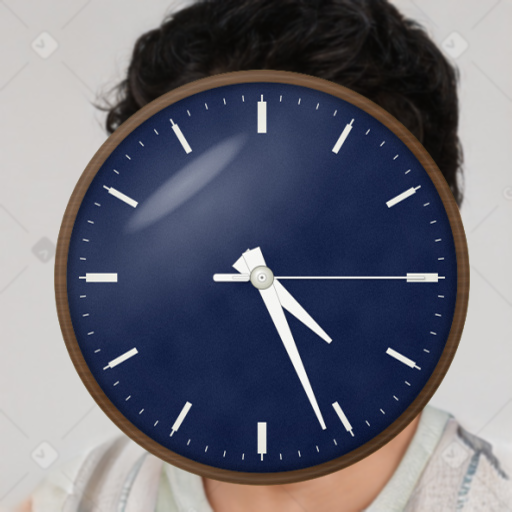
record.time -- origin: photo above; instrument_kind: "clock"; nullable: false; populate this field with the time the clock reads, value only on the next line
4:26:15
